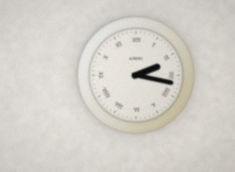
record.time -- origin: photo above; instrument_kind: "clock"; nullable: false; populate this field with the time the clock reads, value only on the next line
2:17
